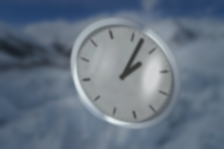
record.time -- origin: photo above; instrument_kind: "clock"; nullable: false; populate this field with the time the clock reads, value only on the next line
2:07
